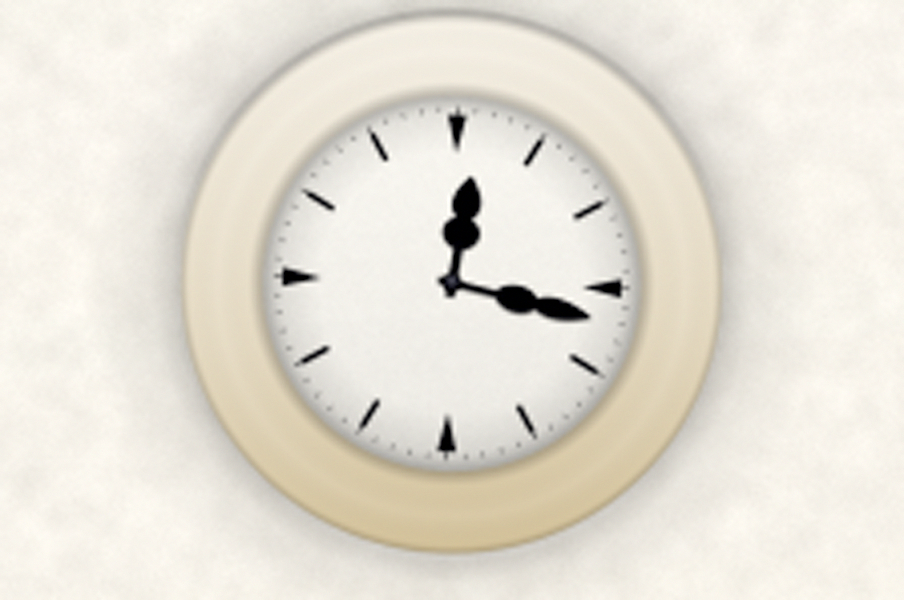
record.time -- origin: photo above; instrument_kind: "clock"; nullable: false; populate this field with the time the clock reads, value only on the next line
12:17
